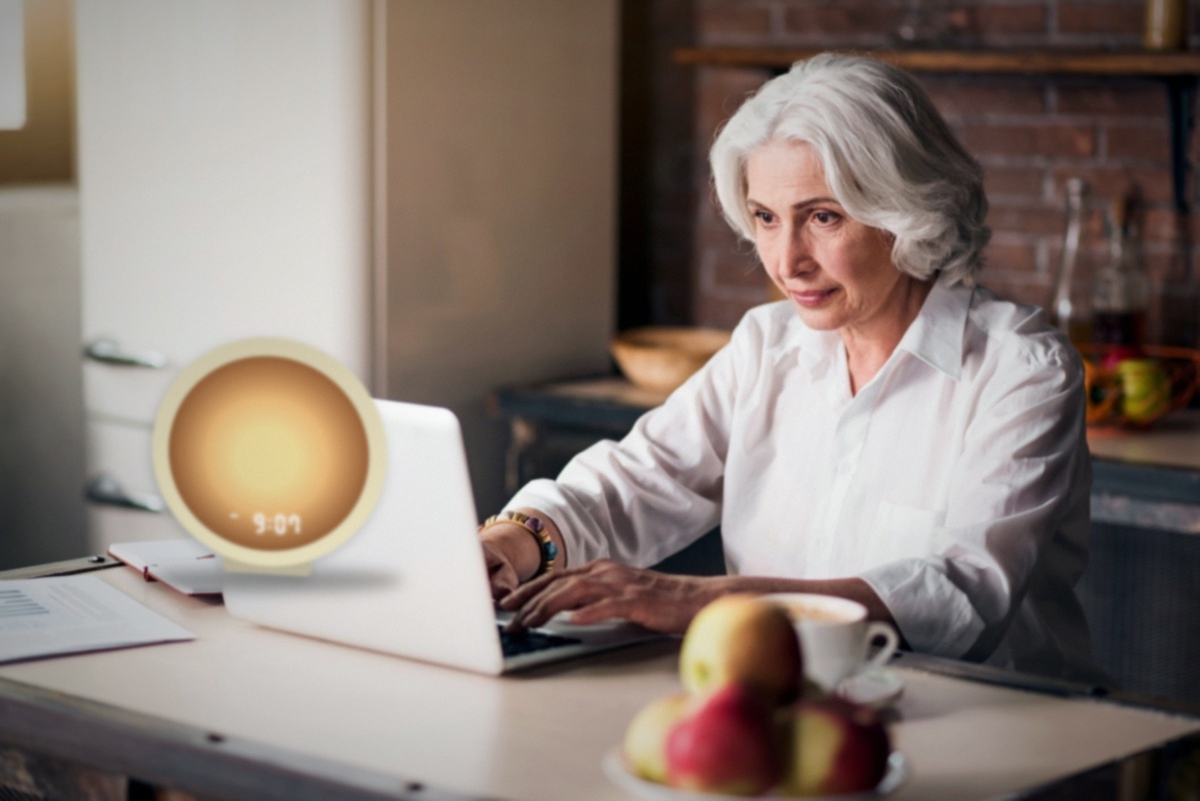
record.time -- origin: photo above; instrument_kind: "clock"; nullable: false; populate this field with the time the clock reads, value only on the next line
9:07
